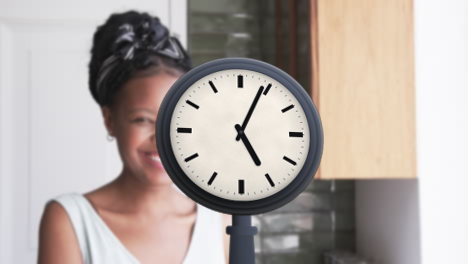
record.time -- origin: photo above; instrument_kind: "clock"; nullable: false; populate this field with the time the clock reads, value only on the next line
5:04
